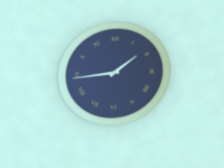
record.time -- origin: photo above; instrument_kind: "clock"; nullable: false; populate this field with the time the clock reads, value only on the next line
1:44
